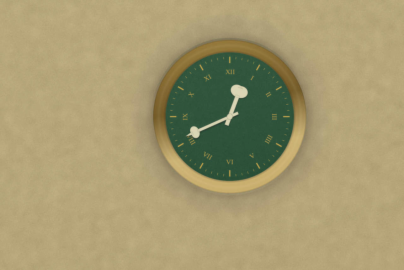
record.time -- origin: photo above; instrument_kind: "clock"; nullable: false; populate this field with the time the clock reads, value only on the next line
12:41
